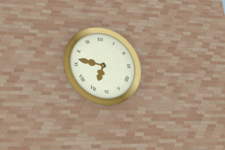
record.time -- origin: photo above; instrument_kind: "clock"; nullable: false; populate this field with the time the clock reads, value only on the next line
6:47
